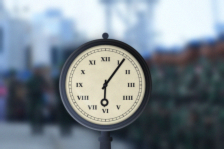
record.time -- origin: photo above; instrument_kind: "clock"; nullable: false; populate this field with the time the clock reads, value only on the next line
6:06
